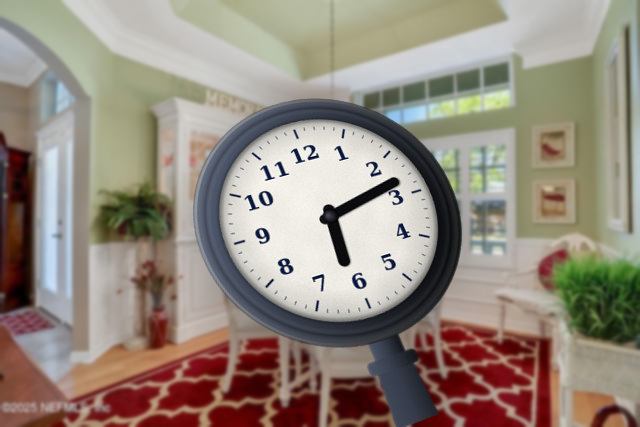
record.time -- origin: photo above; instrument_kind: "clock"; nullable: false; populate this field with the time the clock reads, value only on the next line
6:13
